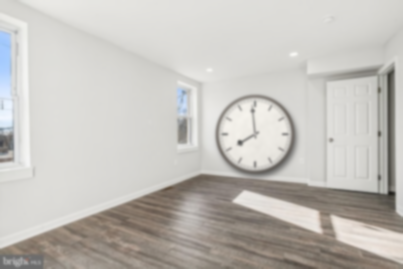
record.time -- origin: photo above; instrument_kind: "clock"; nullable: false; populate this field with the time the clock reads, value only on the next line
7:59
